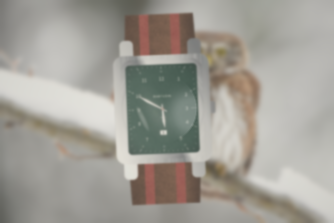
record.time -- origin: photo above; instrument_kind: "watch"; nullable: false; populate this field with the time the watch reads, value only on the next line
5:50
